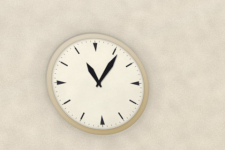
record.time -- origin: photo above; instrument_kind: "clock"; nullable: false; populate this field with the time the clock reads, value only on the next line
11:06
